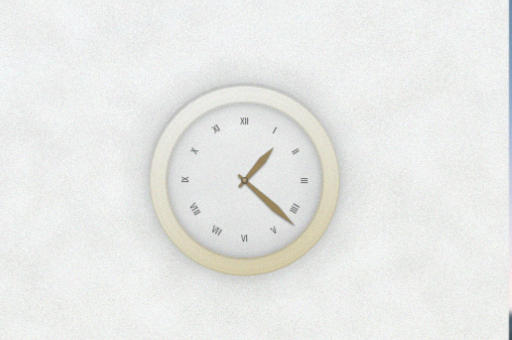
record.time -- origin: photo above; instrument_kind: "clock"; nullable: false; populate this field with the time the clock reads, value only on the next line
1:22
